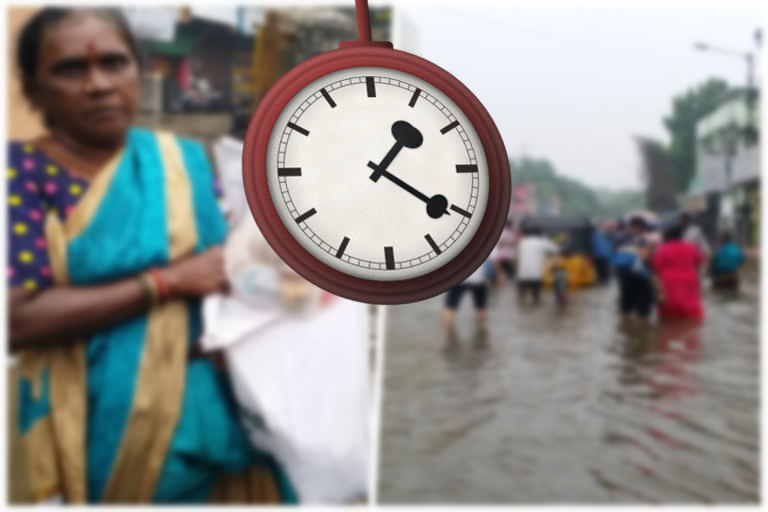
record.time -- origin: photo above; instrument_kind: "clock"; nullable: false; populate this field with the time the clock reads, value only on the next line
1:21
